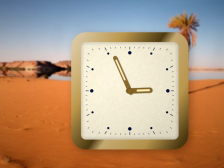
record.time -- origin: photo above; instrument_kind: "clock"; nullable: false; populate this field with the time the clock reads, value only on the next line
2:56
